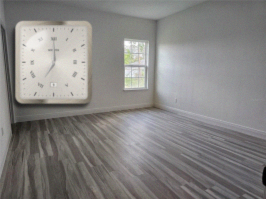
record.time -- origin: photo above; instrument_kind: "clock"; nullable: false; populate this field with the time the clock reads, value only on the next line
7:00
